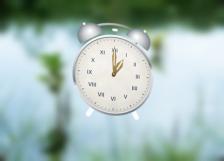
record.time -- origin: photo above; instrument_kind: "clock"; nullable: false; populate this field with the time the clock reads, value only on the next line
1:00
